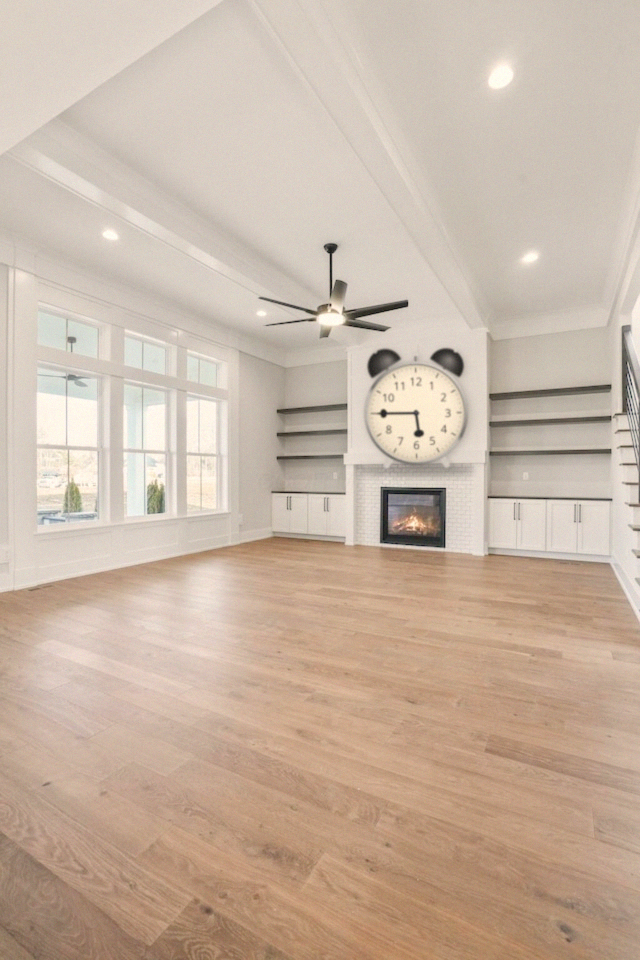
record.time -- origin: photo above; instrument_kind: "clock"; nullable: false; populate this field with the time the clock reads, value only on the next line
5:45
